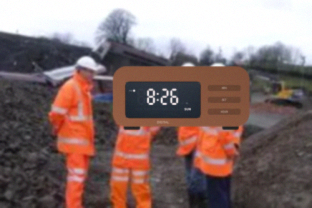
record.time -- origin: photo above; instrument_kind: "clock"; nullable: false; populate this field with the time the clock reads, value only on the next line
8:26
